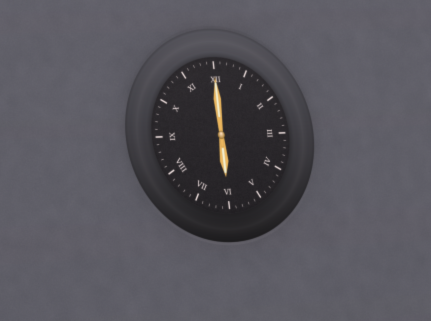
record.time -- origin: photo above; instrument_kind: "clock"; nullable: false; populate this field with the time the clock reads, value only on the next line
6:00
